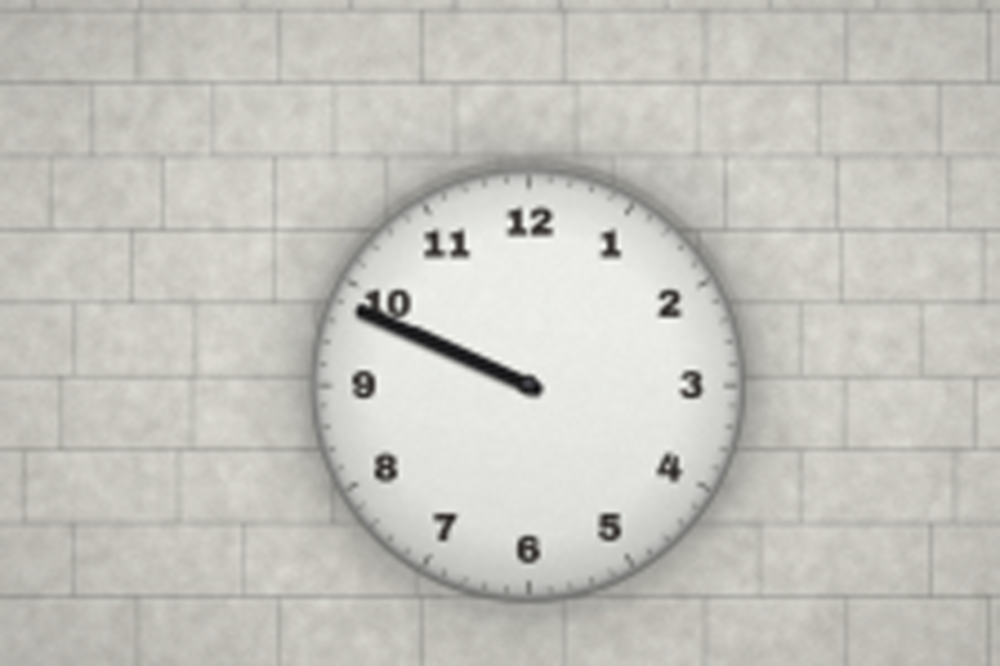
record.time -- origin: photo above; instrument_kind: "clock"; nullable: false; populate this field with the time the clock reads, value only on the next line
9:49
